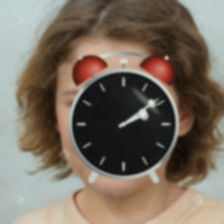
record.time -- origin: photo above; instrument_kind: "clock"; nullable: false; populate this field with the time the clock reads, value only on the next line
2:09
